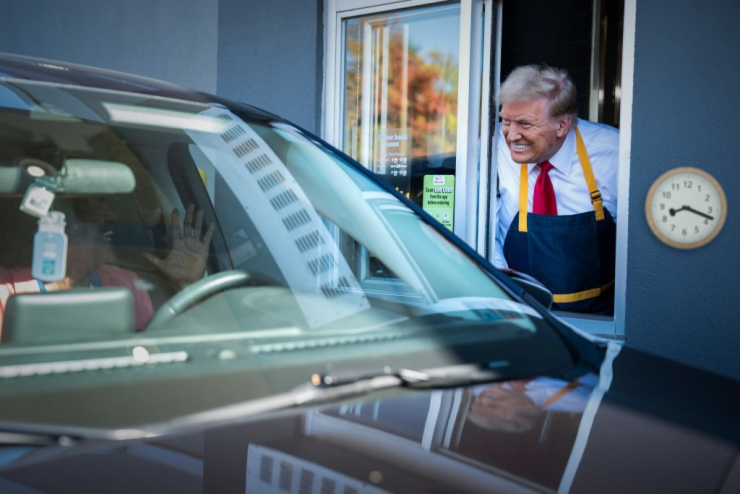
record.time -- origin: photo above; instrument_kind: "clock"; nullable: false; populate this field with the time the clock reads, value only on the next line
8:18
